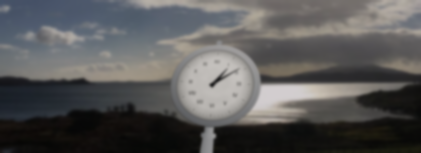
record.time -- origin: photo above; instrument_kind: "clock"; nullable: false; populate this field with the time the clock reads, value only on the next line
1:09
